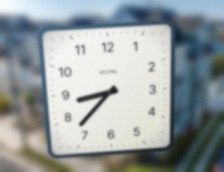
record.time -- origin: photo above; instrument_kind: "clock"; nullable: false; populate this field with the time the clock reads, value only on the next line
8:37
